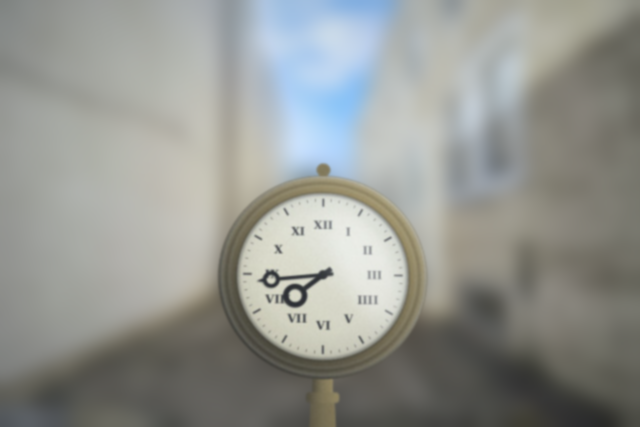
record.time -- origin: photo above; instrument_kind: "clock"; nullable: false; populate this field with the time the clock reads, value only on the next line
7:44
